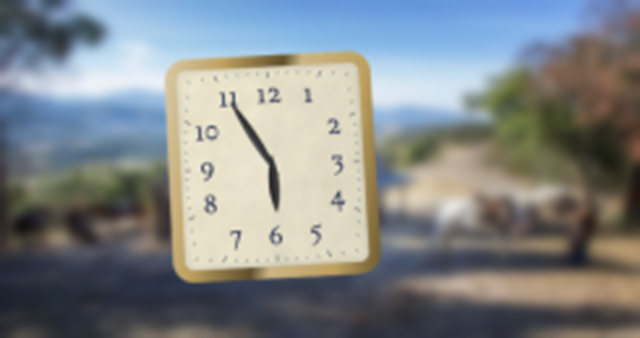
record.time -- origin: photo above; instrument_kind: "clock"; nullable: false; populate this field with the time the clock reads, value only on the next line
5:55
